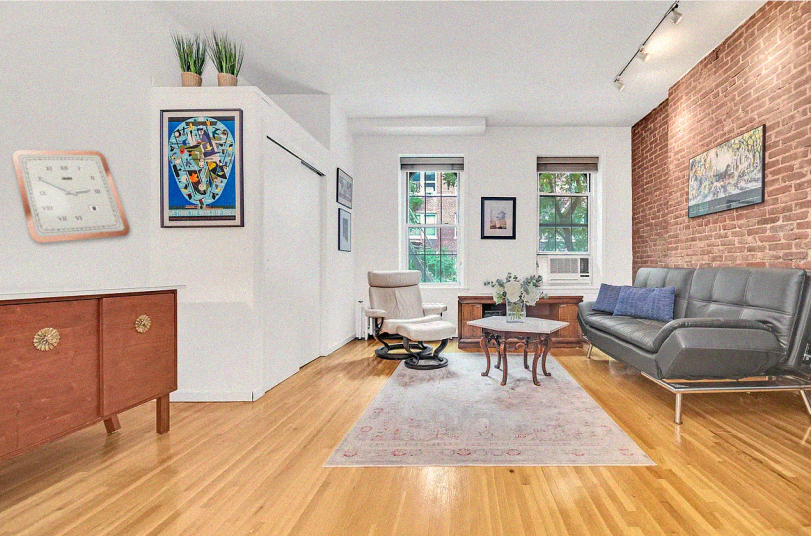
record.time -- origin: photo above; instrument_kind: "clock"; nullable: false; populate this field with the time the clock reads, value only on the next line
2:50
